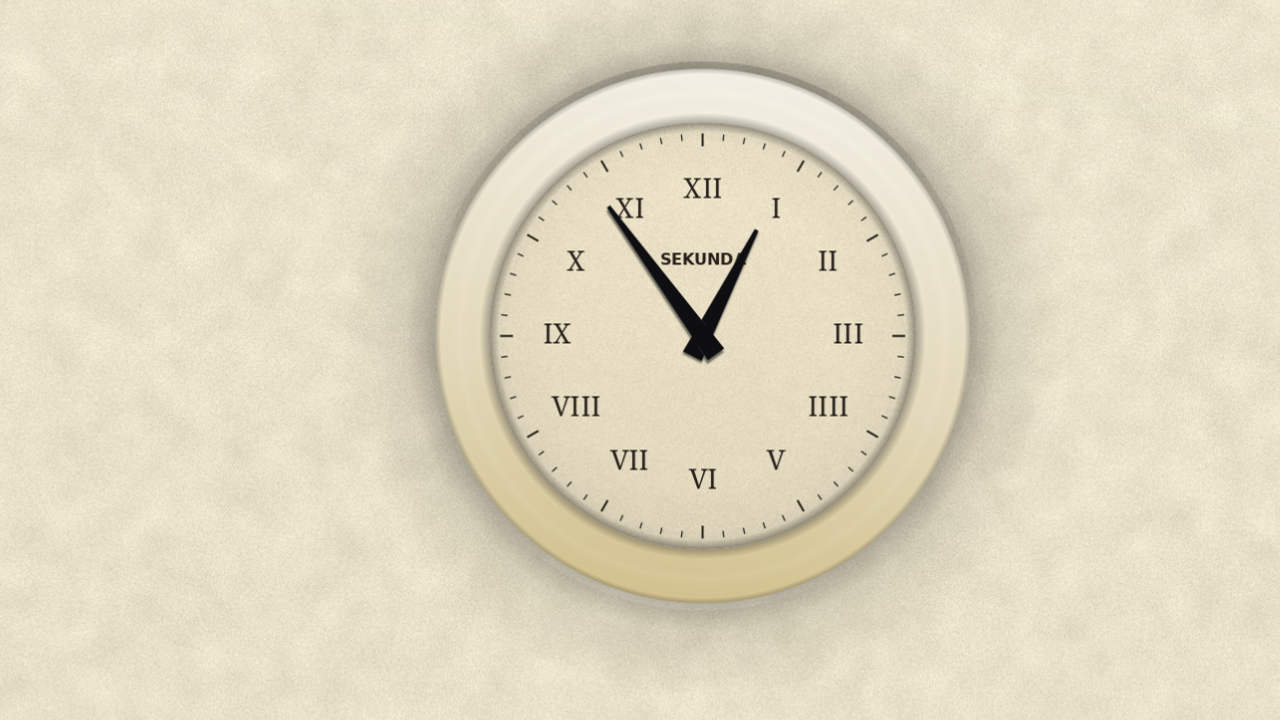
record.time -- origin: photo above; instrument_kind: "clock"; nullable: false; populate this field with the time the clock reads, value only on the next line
12:54
